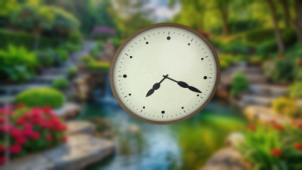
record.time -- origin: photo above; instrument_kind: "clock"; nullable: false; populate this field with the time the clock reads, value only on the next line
7:19
